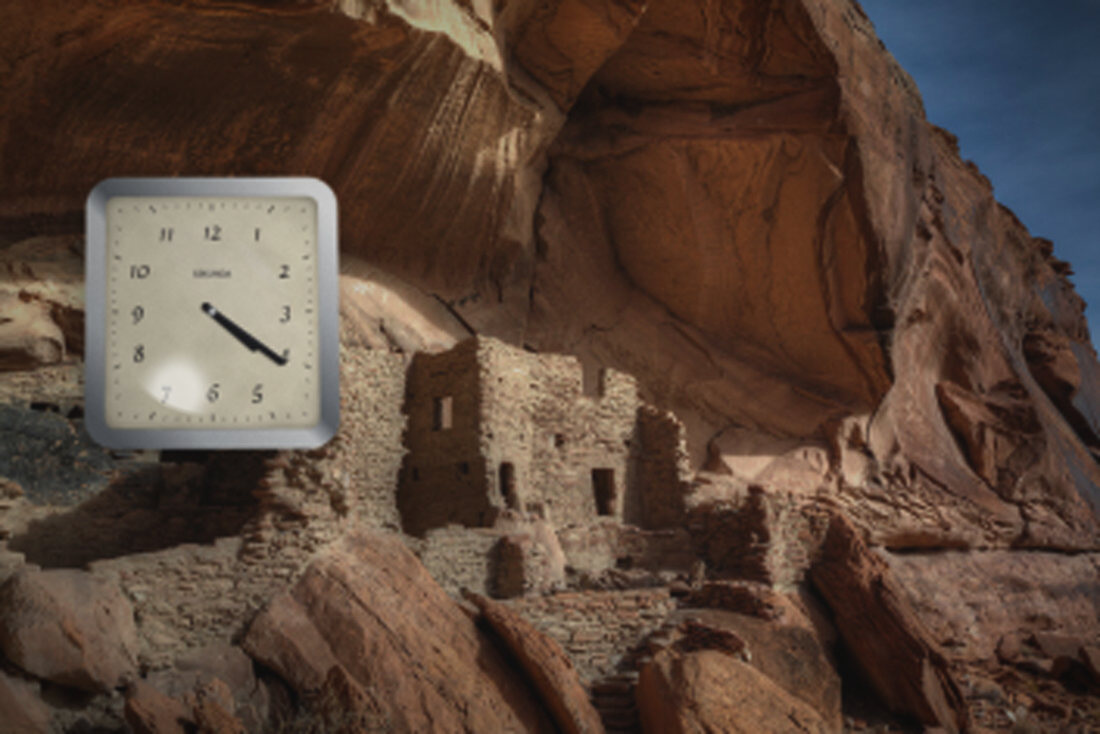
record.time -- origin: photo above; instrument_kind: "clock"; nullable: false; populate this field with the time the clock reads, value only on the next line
4:21
